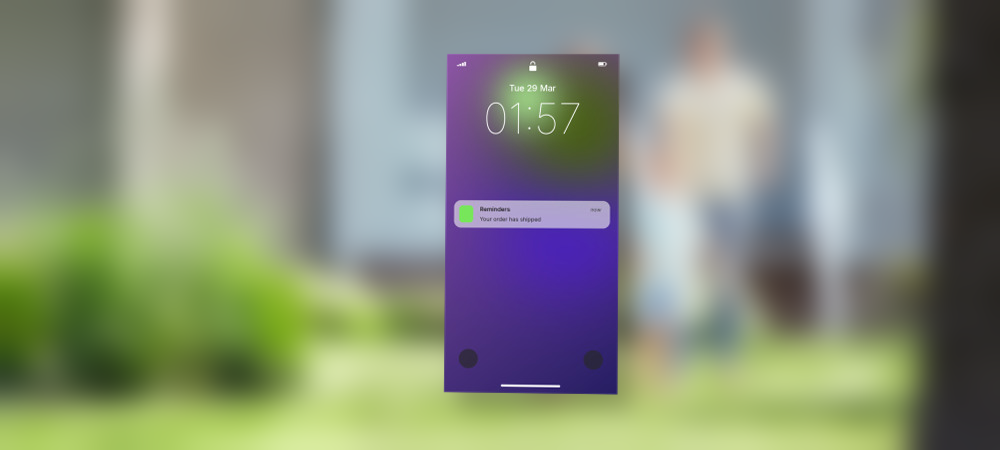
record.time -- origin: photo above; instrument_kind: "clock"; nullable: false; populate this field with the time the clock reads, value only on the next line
1:57
